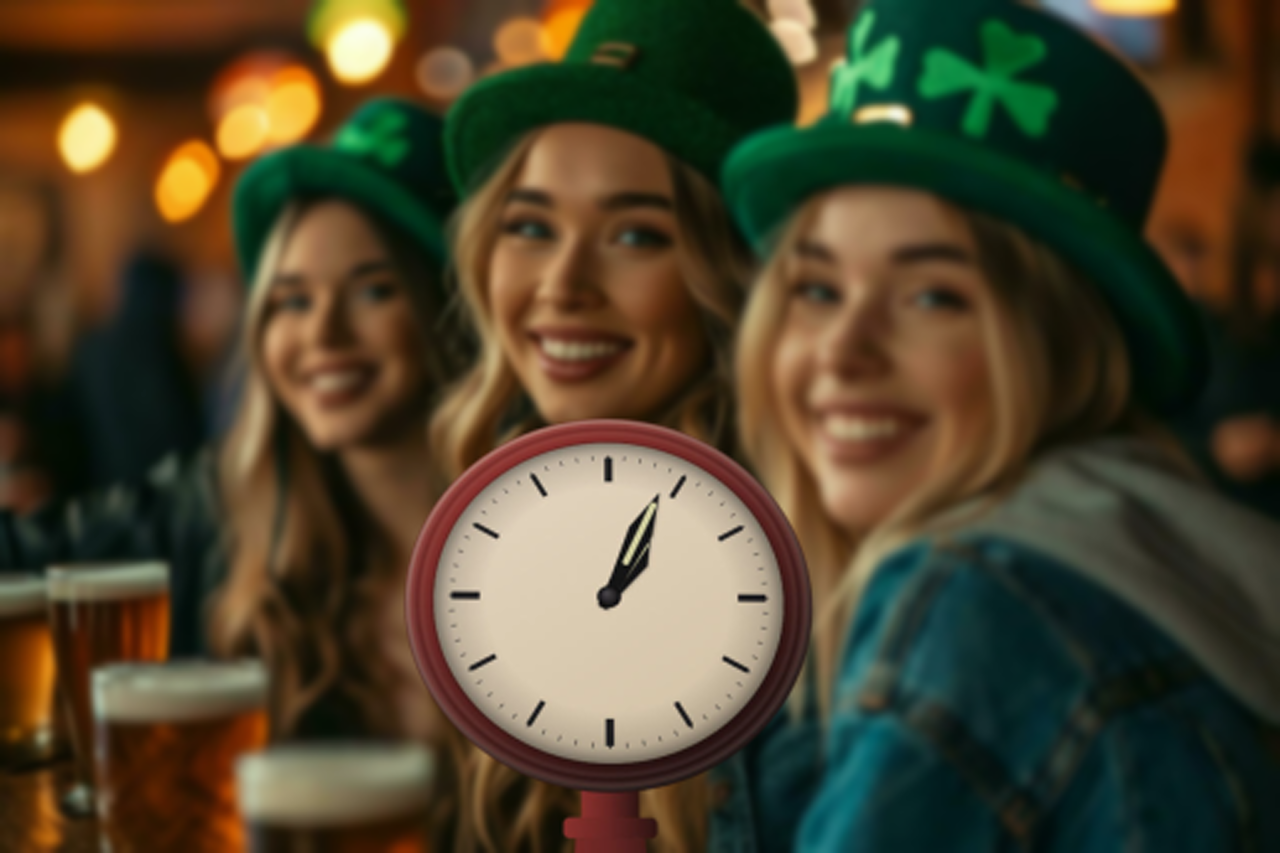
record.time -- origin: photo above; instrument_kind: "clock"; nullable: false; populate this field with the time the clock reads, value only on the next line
1:04
